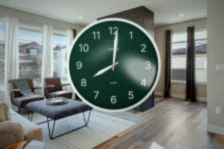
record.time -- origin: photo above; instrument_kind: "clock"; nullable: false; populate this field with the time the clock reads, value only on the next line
8:01
